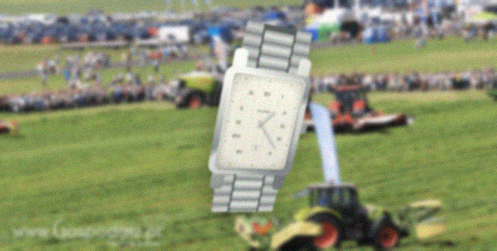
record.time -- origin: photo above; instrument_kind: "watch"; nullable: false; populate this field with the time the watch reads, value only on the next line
1:23
